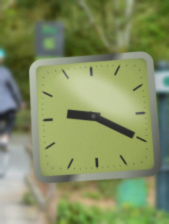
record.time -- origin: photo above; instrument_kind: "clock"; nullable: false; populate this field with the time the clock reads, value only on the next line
9:20
